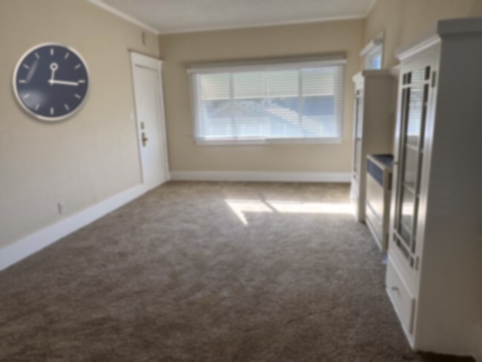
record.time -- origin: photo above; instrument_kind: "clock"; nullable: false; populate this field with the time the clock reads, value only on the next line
12:16
